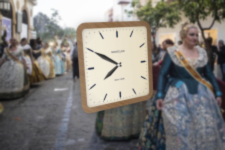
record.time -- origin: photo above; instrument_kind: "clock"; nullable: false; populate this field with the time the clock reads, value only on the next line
7:50
